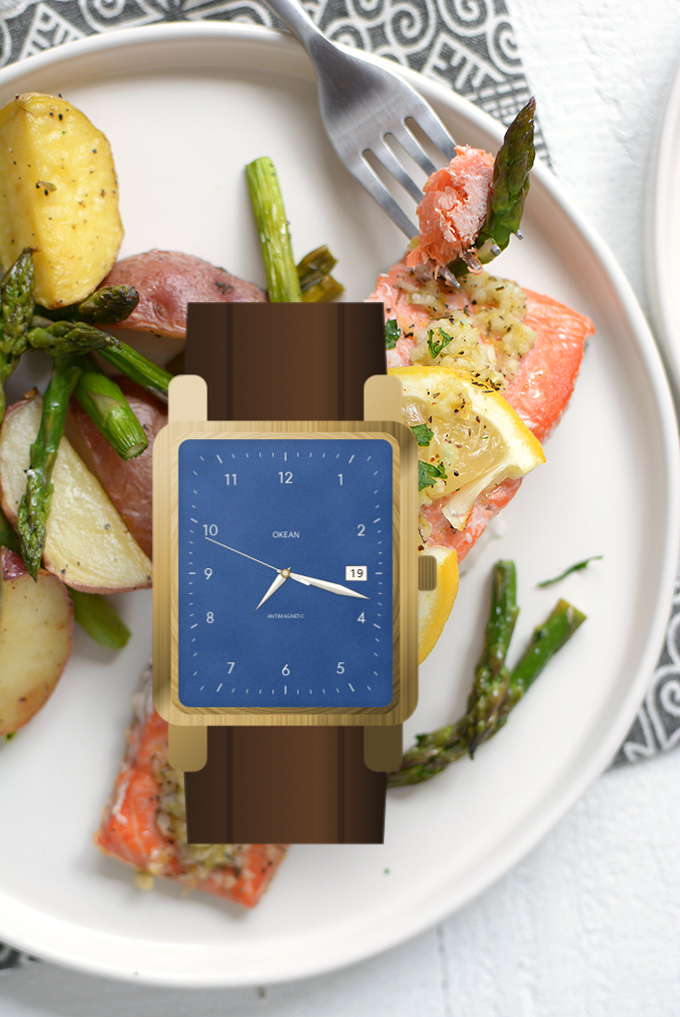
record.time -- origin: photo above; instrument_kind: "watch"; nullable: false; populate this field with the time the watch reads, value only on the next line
7:17:49
